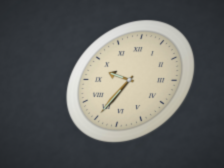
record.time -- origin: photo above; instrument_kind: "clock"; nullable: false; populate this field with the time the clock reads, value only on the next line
9:35
